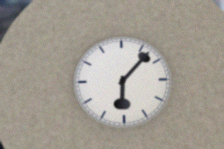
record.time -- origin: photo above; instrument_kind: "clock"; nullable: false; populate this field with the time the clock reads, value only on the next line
6:07
